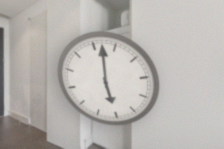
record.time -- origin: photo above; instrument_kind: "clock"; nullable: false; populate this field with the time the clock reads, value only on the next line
6:02
